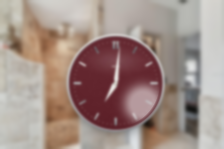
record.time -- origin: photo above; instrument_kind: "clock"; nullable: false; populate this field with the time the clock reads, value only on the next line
7:01
